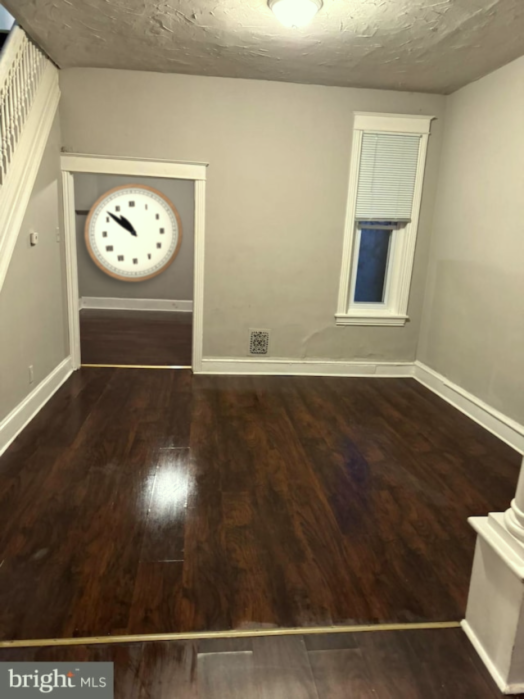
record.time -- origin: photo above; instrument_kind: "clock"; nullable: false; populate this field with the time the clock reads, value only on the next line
10:52
